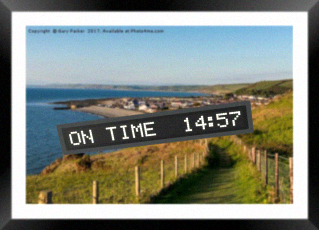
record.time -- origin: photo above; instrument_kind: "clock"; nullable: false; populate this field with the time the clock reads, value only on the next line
14:57
